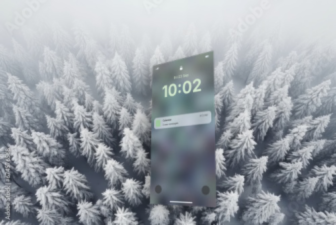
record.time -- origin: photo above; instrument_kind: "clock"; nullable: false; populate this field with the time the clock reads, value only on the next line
10:02
